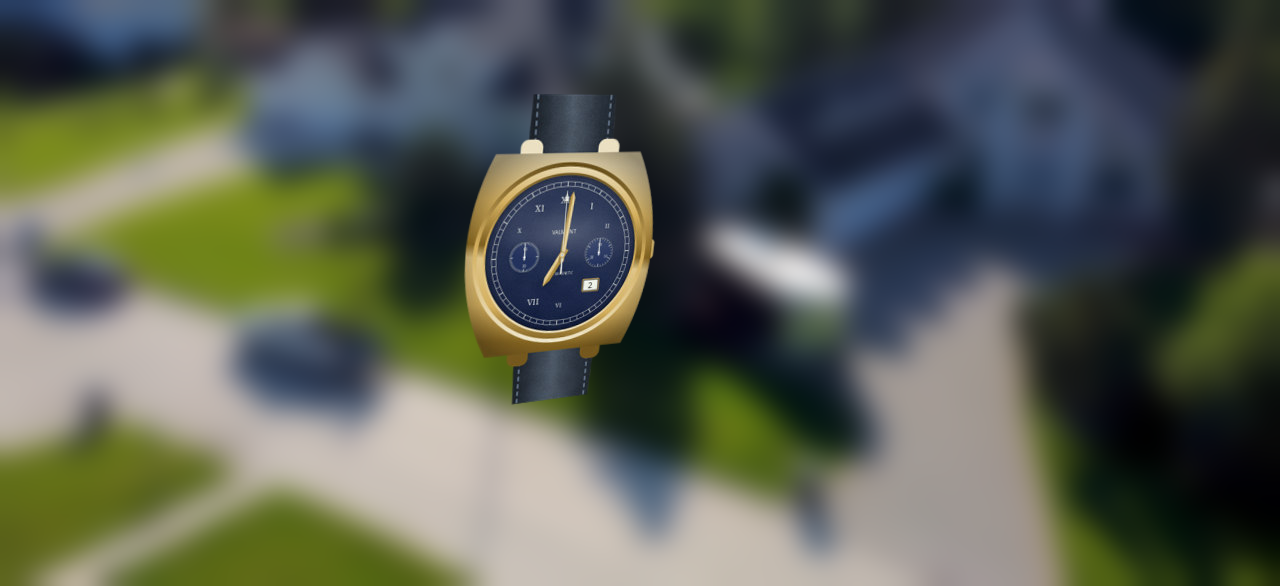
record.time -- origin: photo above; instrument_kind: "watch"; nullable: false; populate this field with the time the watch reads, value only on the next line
7:01
